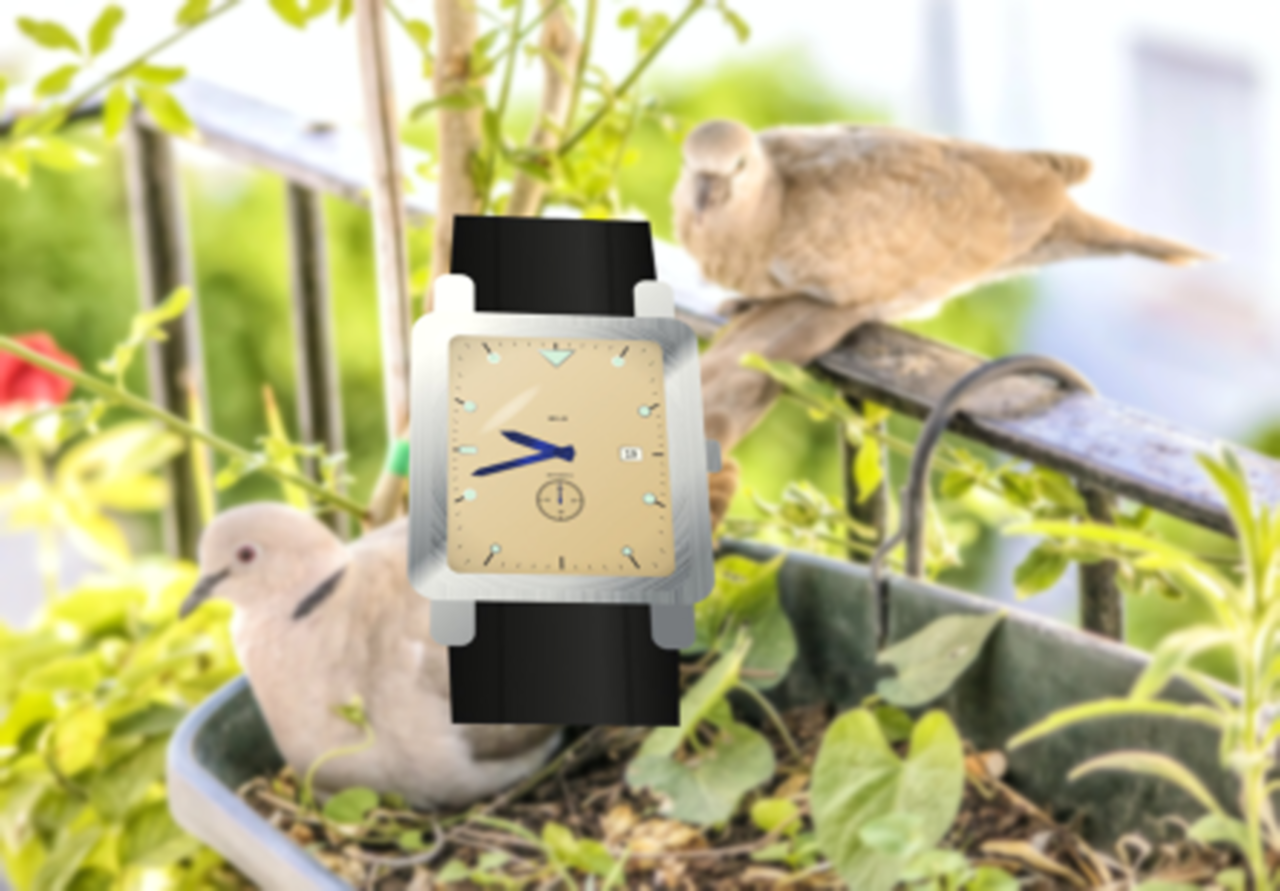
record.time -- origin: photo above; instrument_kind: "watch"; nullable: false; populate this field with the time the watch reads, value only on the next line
9:42
